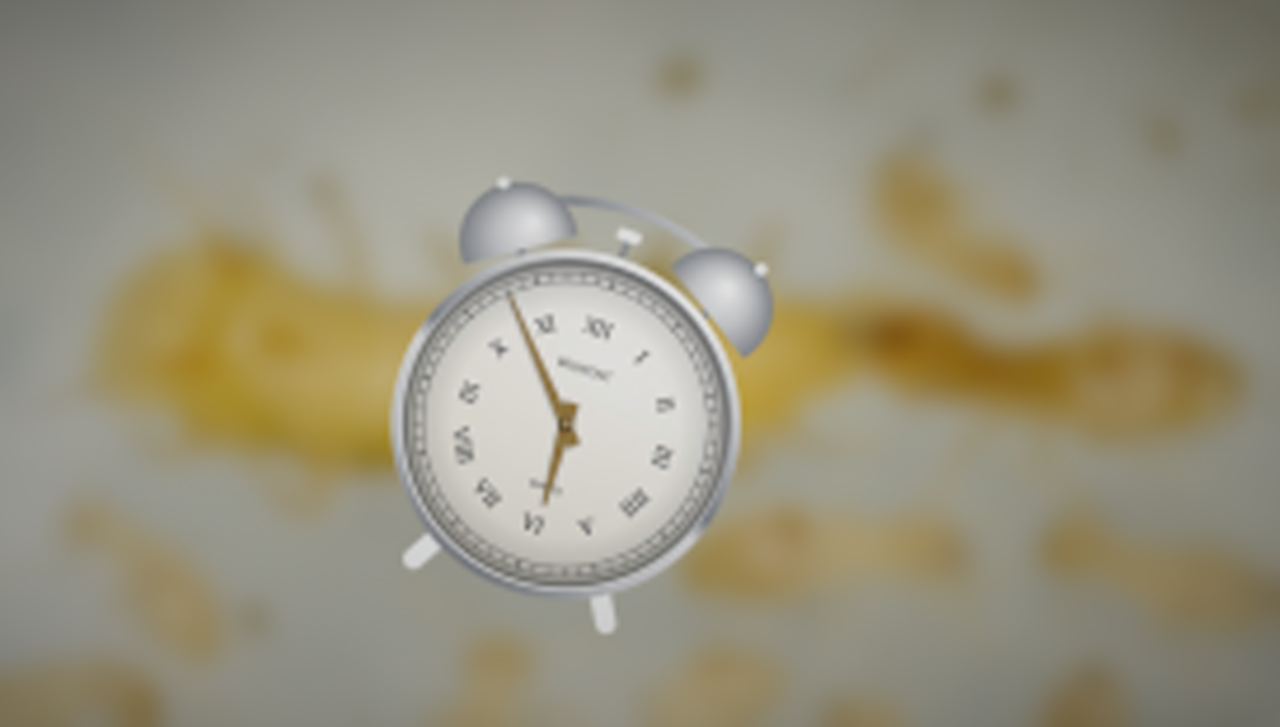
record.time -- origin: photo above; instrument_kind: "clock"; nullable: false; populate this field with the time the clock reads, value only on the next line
5:53
